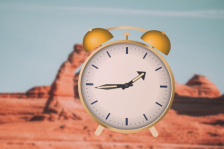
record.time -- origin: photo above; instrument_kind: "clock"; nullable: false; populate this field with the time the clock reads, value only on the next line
1:44
